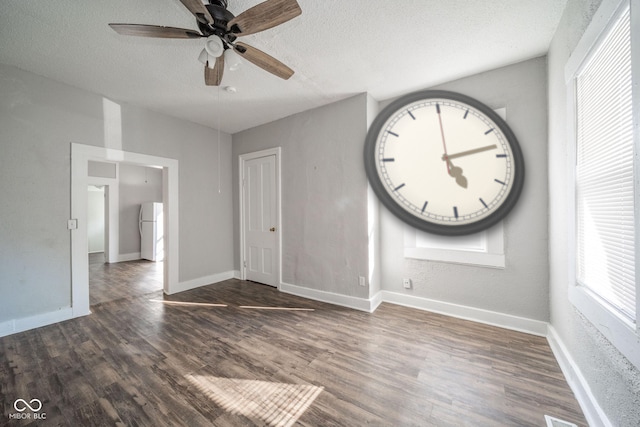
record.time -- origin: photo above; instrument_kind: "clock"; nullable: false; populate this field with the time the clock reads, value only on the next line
5:13:00
